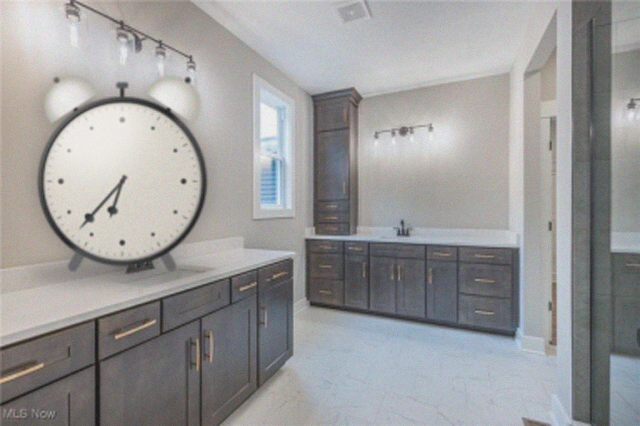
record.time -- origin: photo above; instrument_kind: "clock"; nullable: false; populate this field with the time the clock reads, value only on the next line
6:37
